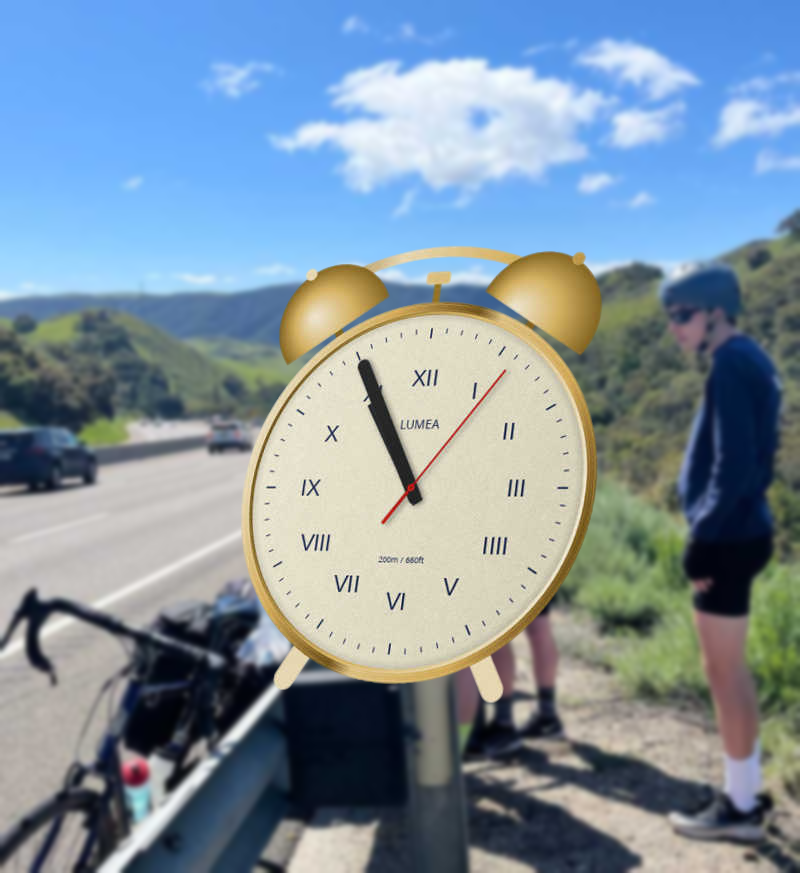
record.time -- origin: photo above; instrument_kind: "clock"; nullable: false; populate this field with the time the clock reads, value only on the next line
10:55:06
